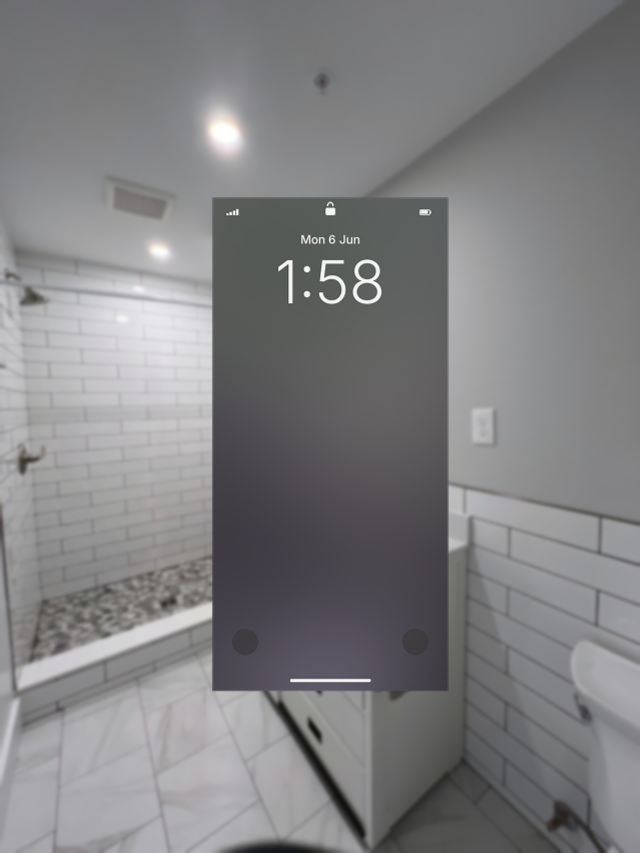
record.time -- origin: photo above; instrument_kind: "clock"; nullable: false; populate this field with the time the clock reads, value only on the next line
1:58
